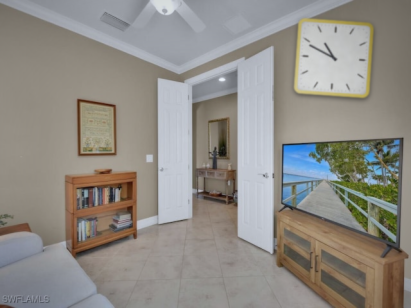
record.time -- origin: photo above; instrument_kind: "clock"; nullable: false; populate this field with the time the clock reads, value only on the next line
10:49
